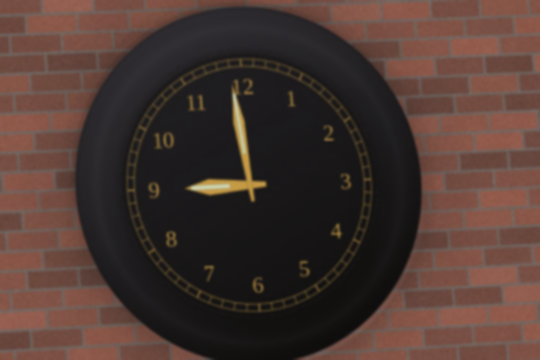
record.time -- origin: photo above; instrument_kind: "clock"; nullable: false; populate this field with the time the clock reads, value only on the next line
8:59
